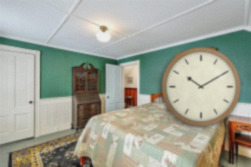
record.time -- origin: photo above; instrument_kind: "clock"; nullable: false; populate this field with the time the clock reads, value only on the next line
10:10
